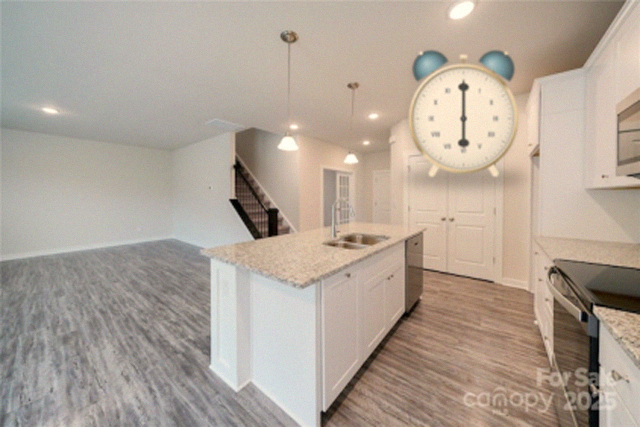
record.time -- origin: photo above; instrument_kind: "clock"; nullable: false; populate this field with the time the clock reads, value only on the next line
6:00
